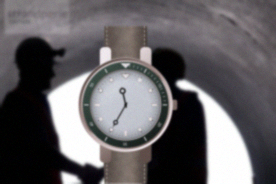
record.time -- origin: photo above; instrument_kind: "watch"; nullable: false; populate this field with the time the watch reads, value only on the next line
11:35
